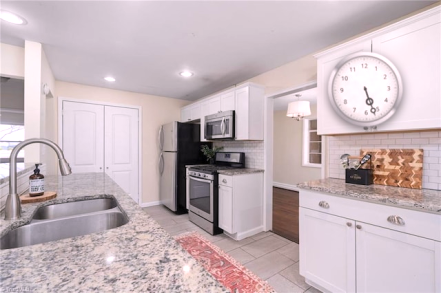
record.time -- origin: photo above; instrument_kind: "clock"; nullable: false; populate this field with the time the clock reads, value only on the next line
5:27
